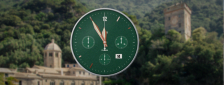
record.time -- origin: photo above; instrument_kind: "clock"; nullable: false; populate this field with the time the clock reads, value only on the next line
11:55
